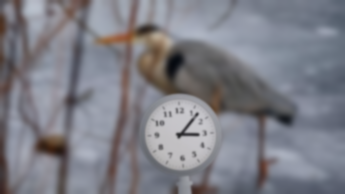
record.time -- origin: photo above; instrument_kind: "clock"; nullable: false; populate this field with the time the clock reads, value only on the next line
3:07
